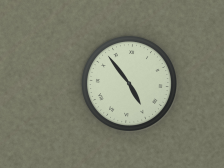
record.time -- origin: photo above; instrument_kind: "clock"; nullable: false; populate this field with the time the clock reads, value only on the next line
4:53
